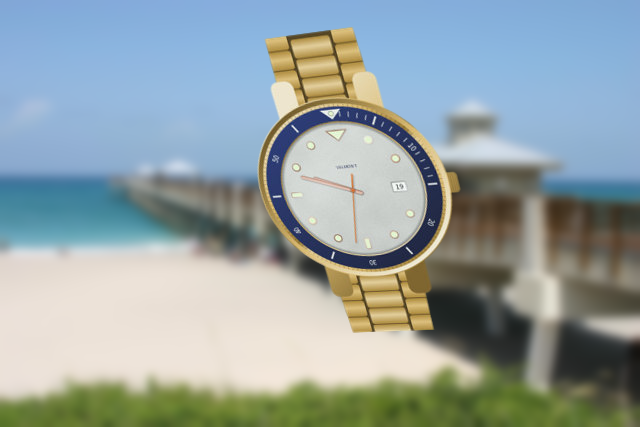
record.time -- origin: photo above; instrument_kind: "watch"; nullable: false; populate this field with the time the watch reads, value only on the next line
9:48:32
